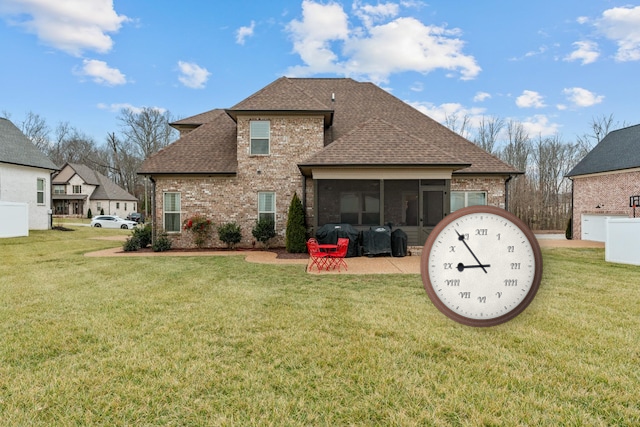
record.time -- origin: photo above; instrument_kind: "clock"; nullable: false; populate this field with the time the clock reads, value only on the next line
8:54
